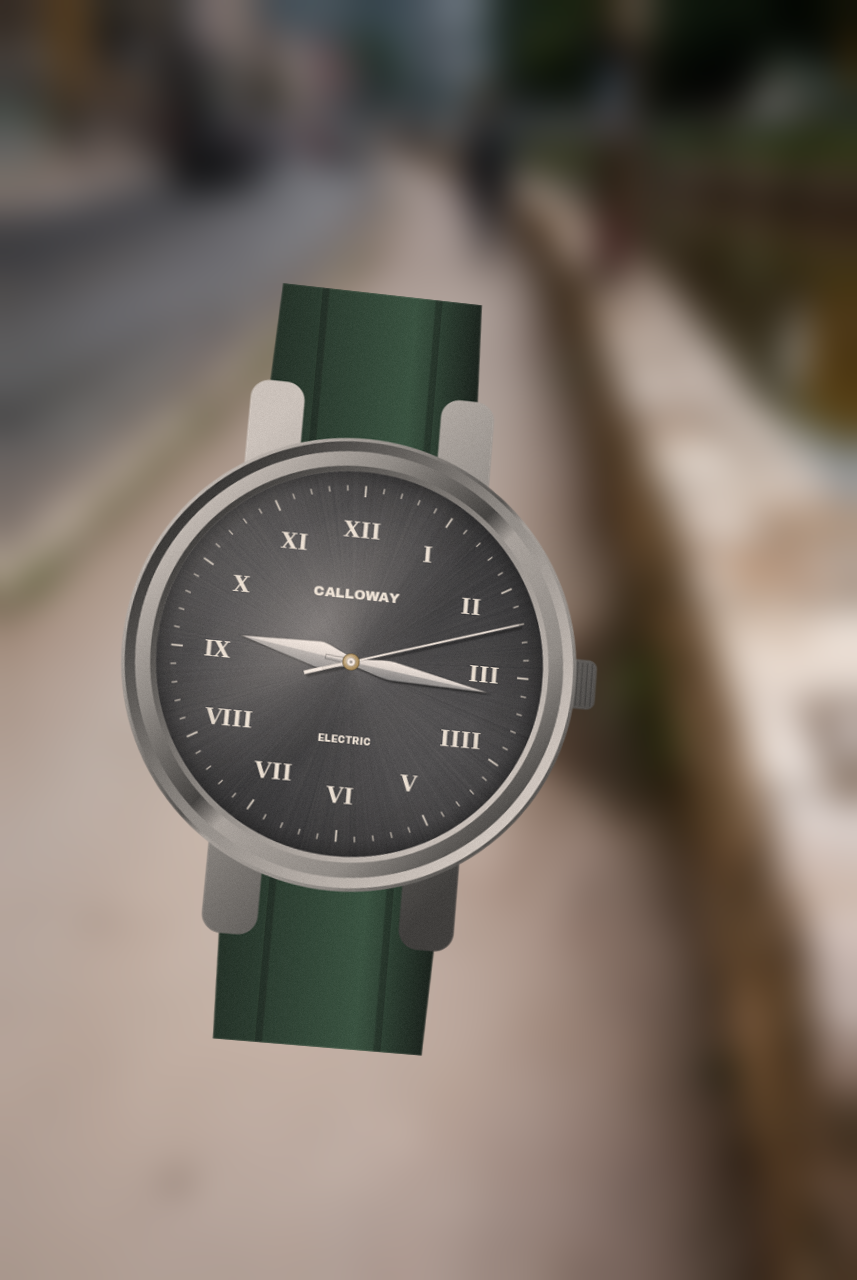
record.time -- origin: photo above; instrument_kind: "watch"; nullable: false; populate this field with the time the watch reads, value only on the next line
9:16:12
